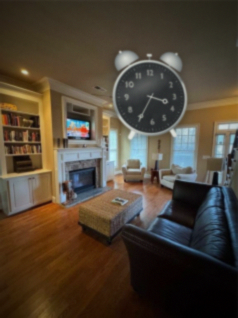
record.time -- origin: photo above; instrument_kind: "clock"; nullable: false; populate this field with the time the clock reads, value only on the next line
3:35
